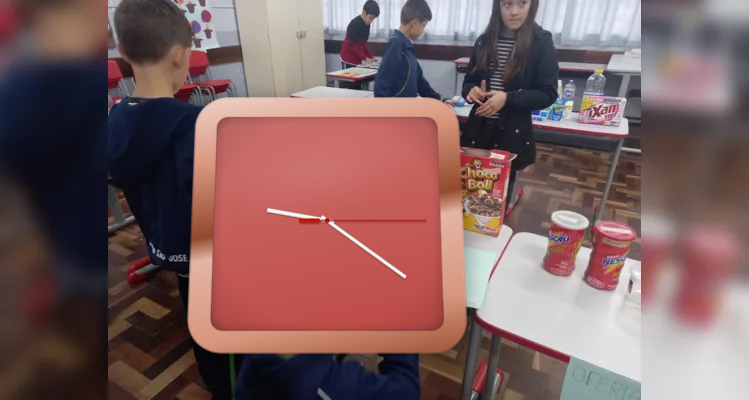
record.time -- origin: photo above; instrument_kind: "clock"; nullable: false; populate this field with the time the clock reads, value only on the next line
9:21:15
